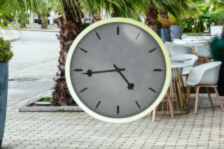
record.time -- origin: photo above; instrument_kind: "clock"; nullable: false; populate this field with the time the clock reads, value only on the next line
4:44
